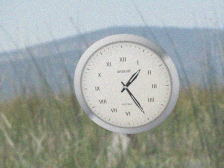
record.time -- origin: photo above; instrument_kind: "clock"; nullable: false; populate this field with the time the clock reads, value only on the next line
1:25
